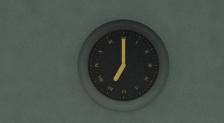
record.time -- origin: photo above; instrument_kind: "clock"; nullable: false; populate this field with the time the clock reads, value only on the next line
7:00
